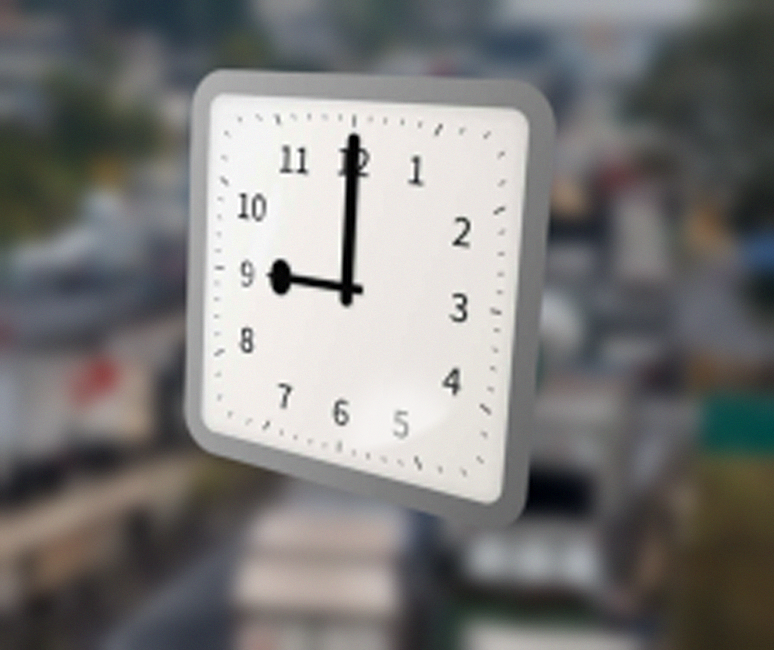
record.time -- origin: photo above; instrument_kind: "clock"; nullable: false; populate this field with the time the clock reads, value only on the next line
9:00
